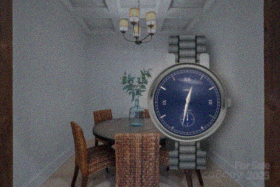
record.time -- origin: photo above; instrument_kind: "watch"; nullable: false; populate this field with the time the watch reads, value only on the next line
12:32
